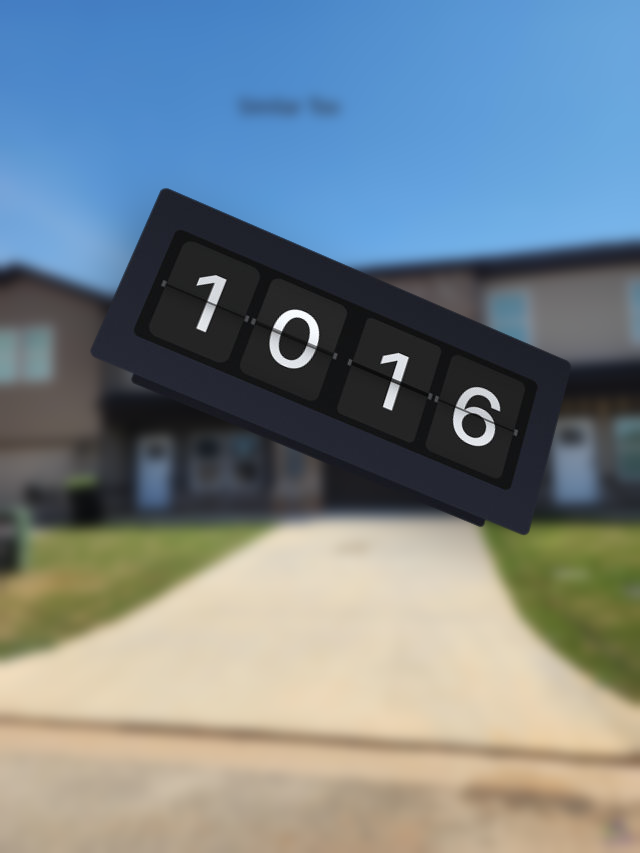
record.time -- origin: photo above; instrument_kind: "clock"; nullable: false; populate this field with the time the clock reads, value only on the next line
10:16
